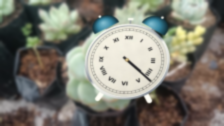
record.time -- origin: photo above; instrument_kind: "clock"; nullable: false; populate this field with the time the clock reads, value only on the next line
4:22
